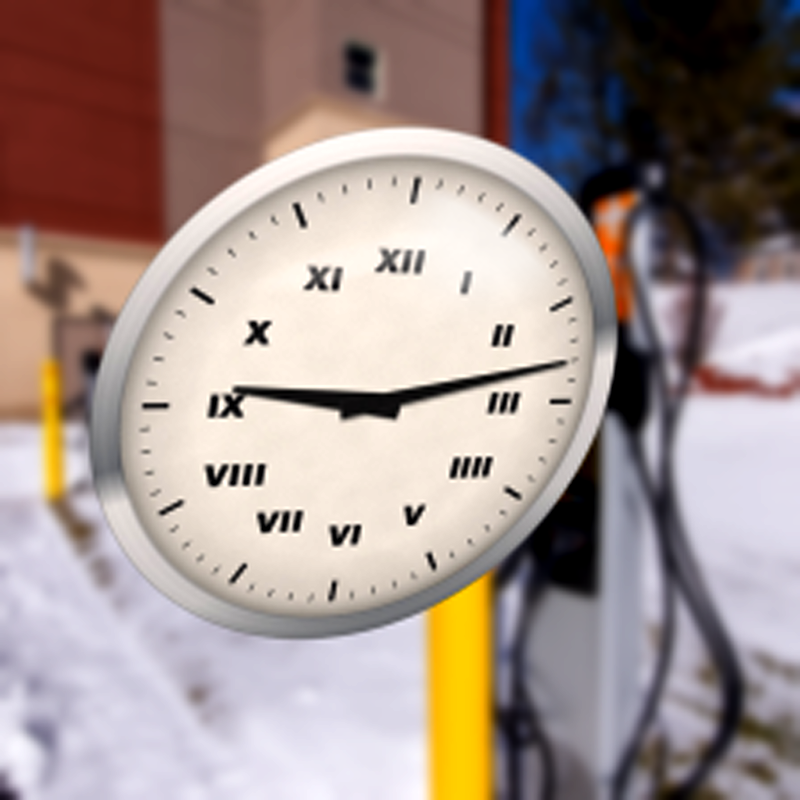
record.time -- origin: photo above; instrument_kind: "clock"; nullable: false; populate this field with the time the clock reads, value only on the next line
9:13
